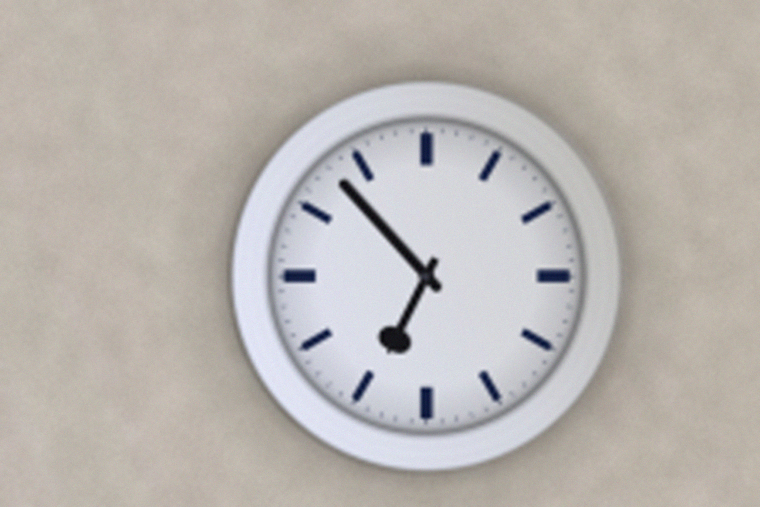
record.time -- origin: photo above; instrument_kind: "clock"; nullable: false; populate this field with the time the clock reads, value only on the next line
6:53
